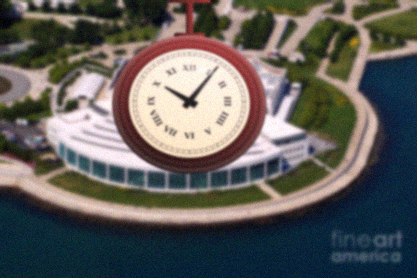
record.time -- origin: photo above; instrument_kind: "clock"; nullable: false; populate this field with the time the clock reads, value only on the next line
10:06
